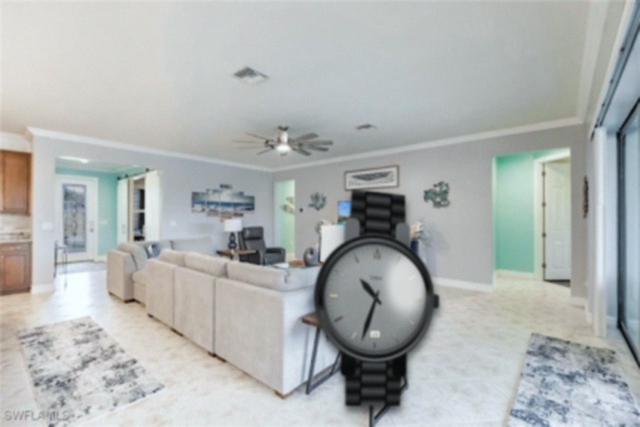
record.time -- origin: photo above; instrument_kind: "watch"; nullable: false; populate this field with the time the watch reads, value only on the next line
10:33
